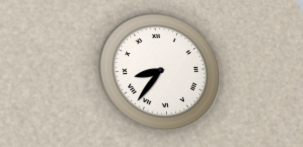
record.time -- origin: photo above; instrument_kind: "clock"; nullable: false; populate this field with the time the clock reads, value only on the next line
8:37
